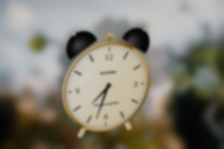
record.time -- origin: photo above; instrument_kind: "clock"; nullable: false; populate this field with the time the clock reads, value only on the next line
7:33
